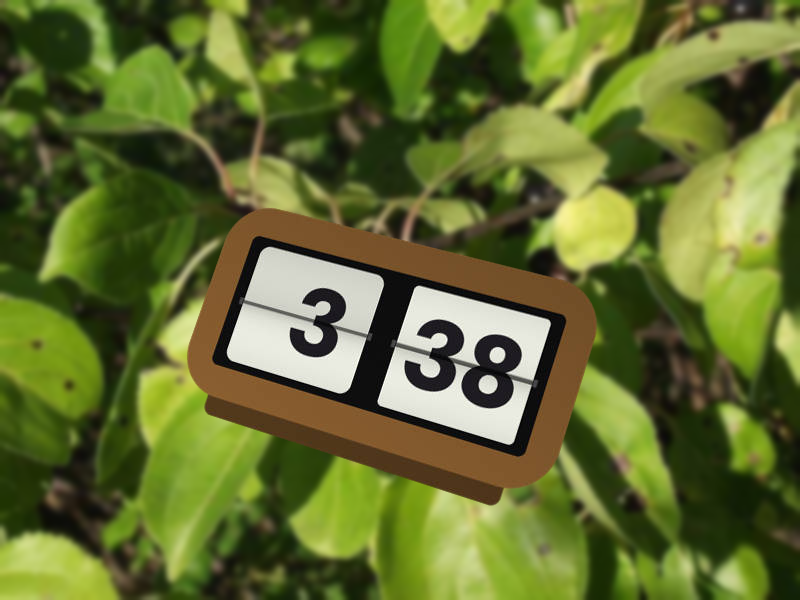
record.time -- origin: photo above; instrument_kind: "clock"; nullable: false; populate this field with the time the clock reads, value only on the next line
3:38
